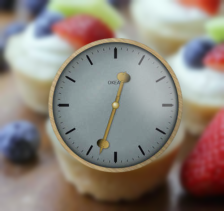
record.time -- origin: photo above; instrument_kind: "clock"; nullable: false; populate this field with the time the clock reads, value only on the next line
12:33
